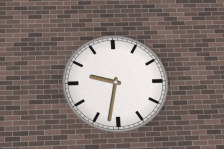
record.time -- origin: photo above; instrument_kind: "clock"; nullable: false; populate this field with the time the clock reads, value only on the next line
9:32
